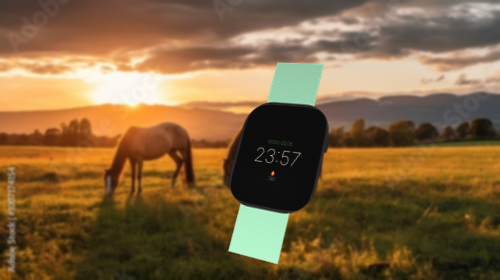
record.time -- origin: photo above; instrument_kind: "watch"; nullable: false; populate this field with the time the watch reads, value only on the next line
23:57
